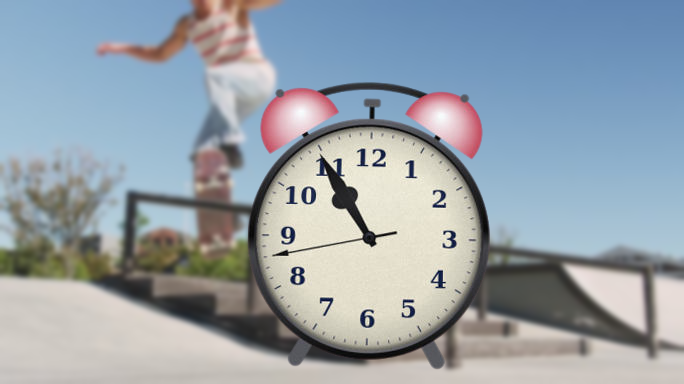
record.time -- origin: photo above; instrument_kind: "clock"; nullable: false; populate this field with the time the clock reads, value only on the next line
10:54:43
